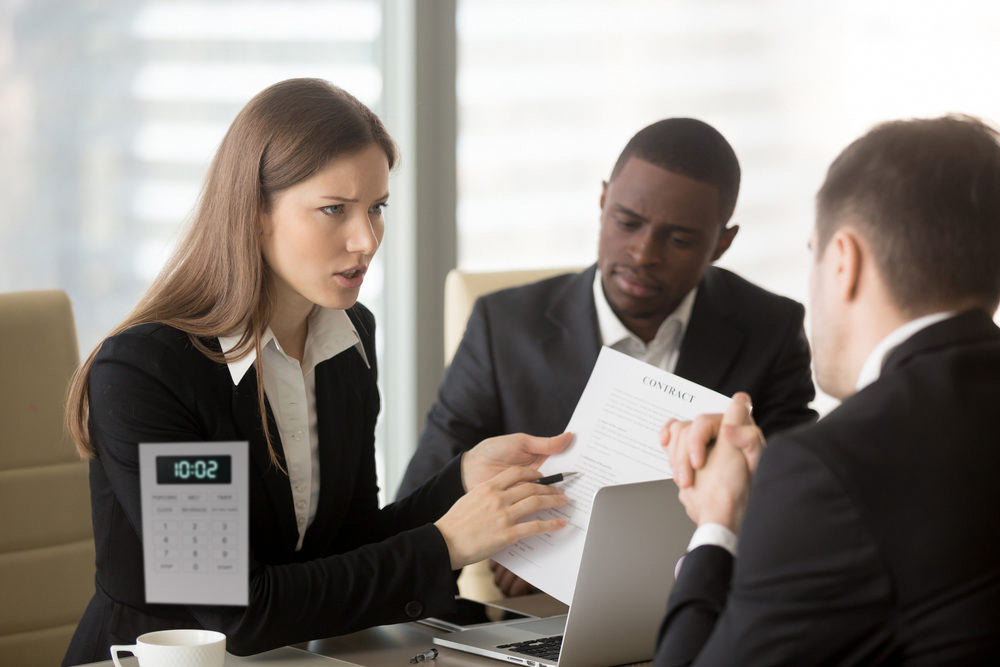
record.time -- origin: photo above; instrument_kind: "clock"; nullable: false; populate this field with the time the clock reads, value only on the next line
10:02
